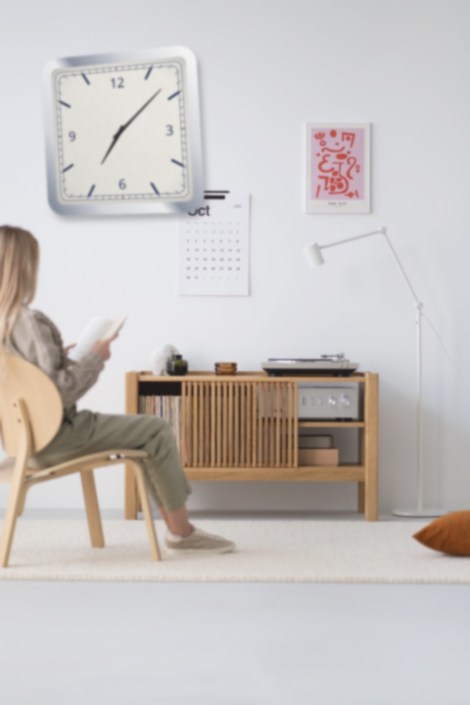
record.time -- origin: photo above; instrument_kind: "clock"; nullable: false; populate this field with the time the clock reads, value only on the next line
7:08
